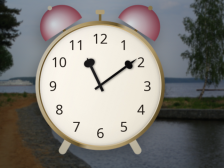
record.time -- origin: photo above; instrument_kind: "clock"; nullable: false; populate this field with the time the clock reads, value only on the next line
11:09
